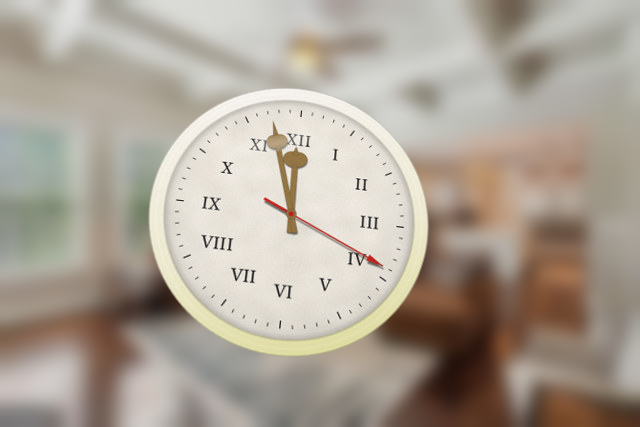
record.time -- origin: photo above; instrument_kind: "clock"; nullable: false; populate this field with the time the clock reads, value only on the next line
11:57:19
